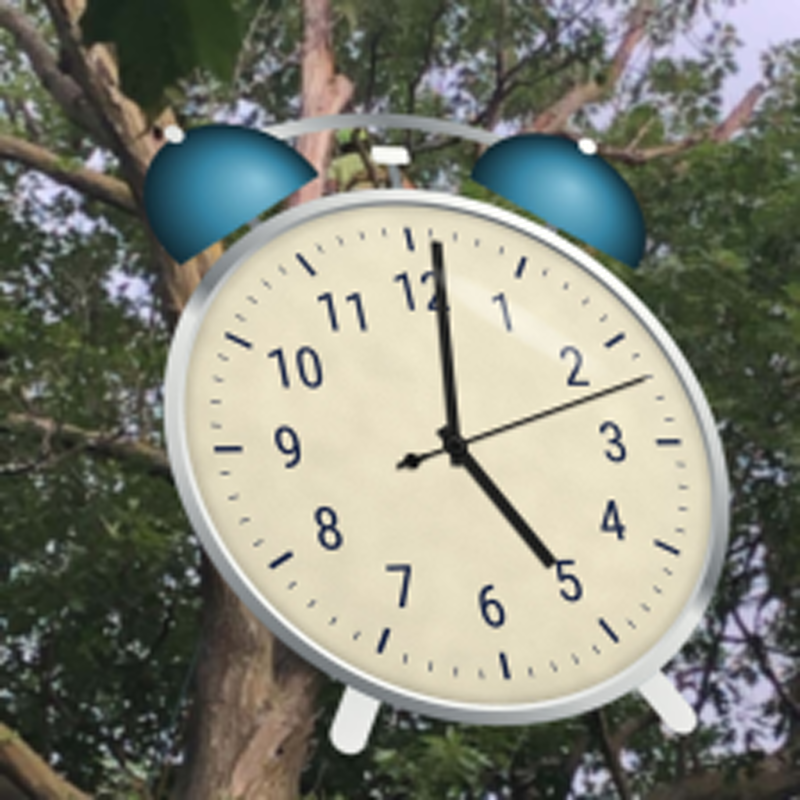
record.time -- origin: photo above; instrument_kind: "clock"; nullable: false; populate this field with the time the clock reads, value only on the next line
5:01:12
